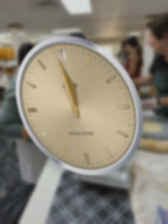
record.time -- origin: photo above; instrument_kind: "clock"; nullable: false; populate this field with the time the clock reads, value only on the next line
11:59
